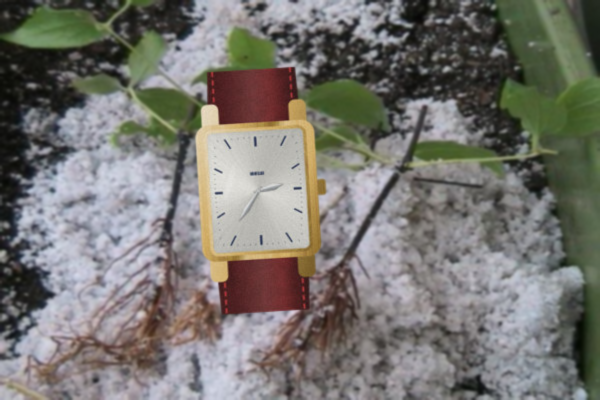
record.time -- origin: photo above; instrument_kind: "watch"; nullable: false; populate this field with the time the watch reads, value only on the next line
2:36
